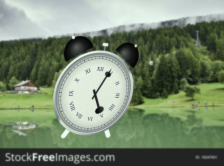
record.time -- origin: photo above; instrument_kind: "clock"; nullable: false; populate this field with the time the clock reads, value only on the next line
5:04
